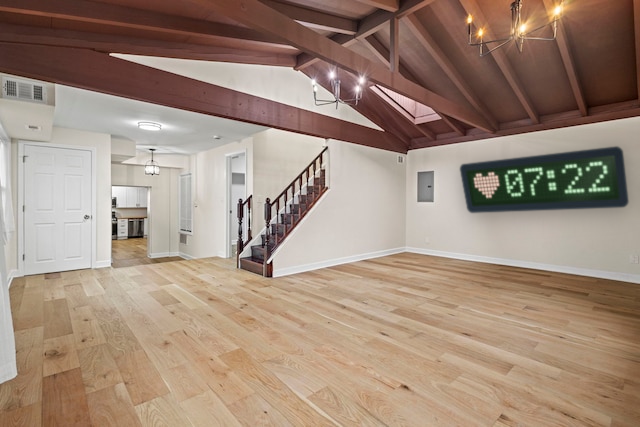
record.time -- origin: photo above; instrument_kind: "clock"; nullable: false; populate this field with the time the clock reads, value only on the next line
7:22
